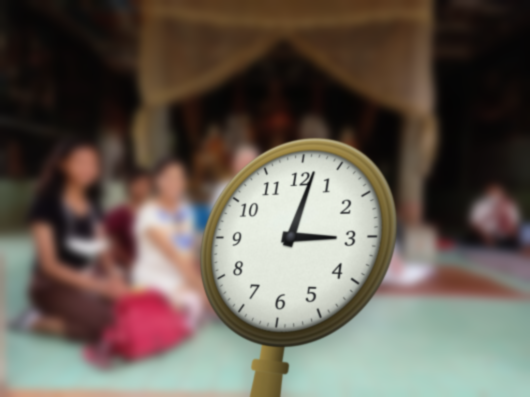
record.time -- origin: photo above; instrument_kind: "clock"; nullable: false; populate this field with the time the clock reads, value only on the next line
3:02
